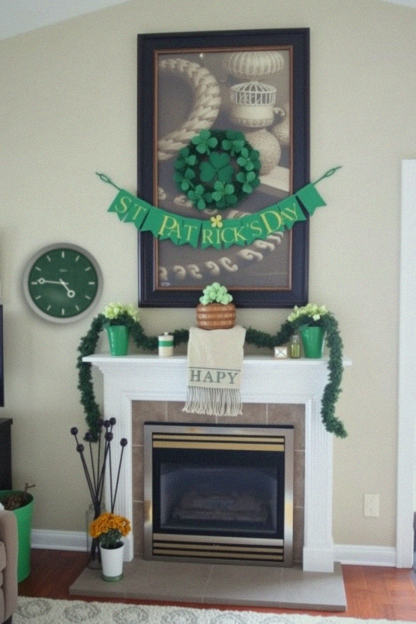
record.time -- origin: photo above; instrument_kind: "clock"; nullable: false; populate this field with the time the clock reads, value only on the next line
4:46
